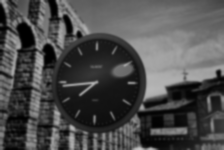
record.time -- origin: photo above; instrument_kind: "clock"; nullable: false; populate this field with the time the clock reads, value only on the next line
7:44
